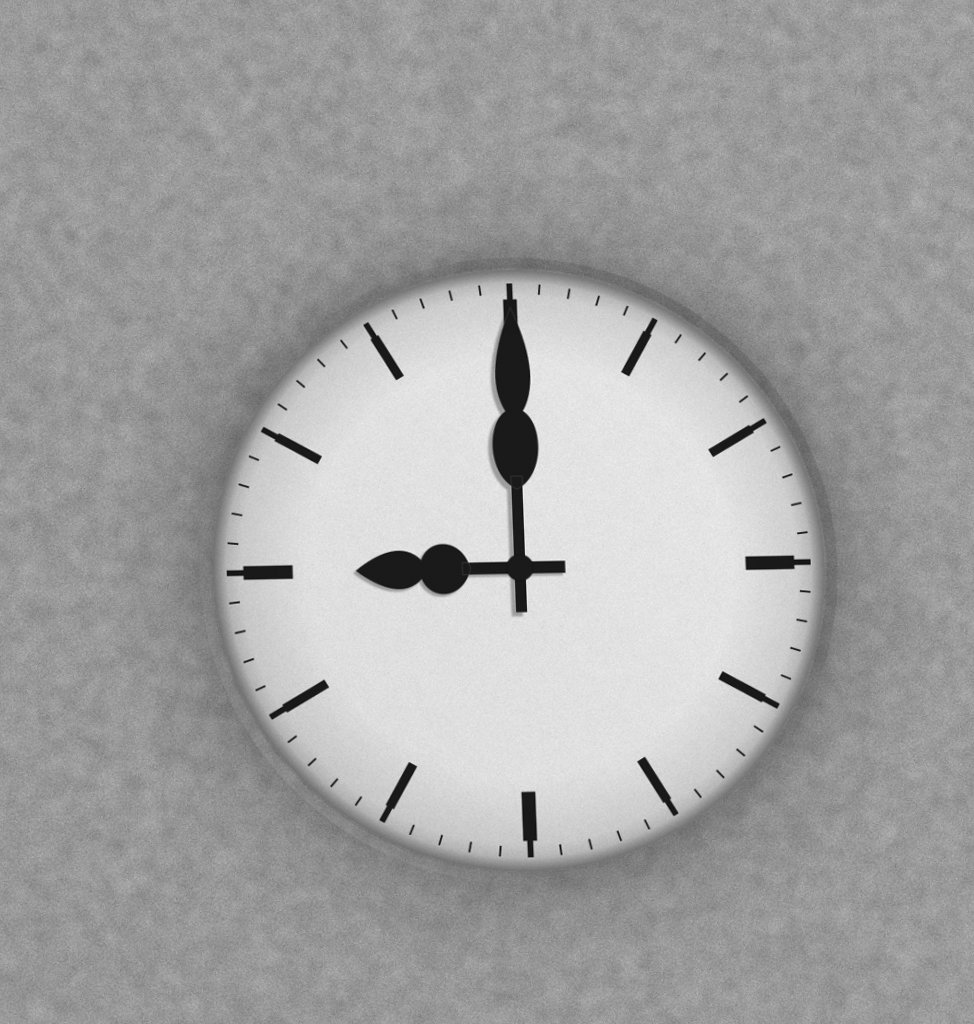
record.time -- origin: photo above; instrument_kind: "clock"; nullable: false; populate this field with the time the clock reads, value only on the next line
9:00
